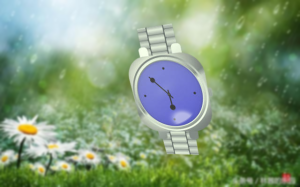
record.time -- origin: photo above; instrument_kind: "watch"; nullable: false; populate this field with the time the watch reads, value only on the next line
5:53
